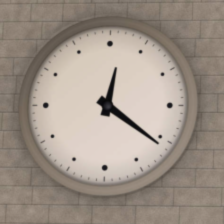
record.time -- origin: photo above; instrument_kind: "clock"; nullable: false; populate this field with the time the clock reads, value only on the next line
12:21
